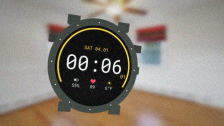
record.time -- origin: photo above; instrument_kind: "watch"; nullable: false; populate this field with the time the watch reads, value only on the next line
0:06
